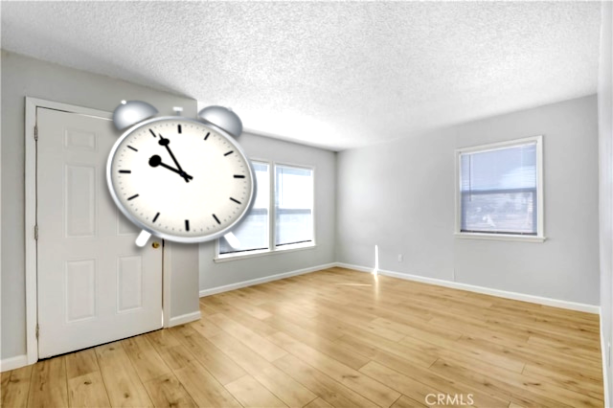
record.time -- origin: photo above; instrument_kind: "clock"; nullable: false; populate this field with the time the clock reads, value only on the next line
9:56
